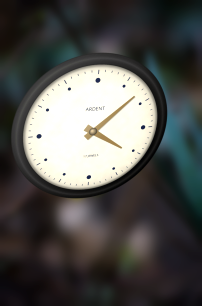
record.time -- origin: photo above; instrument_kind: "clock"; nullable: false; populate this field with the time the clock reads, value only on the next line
4:08
